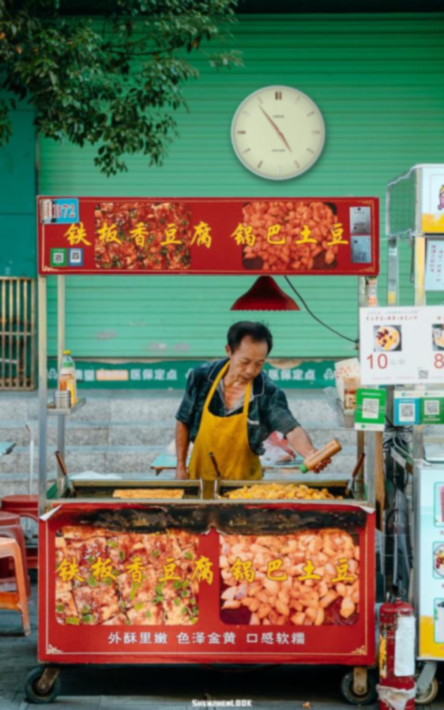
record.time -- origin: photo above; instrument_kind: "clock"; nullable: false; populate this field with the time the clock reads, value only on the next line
4:54
